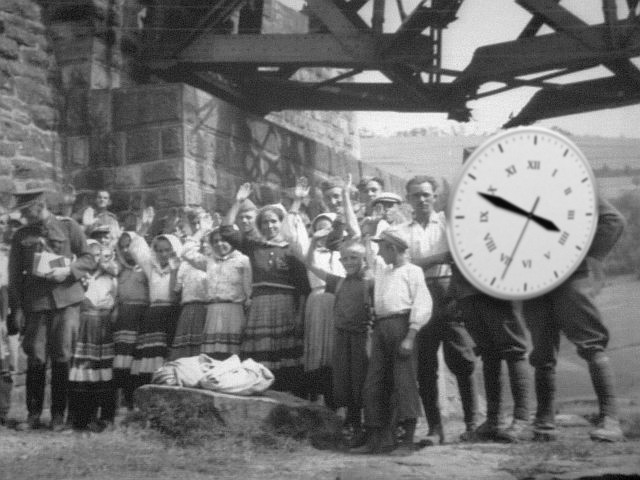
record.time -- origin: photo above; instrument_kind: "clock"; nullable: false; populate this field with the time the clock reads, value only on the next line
3:48:34
